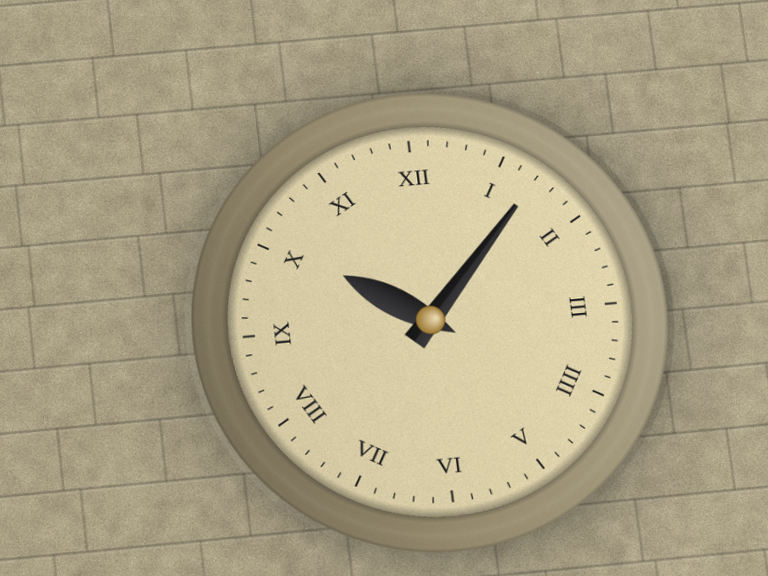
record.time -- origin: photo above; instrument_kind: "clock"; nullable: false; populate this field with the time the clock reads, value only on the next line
10:07
